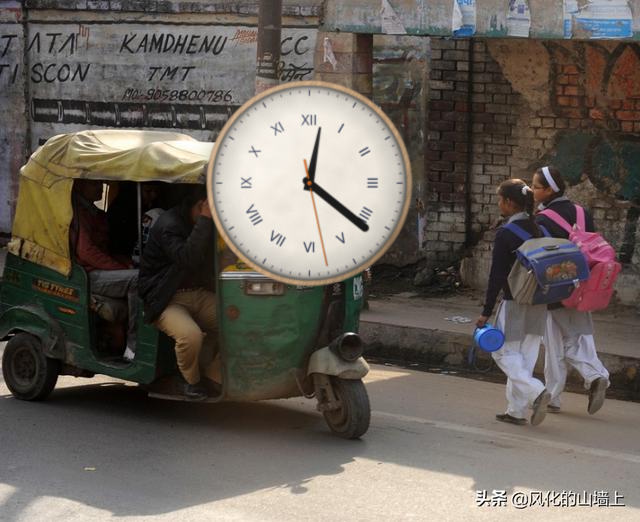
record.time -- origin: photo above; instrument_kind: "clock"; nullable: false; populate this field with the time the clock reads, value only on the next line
12:21:28
